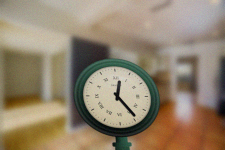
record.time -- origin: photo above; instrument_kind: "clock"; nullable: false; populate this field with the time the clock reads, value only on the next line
12:24
